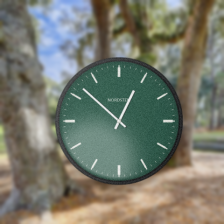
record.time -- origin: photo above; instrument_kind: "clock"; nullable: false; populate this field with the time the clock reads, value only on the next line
12:52
